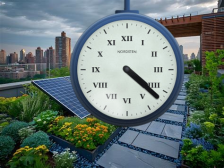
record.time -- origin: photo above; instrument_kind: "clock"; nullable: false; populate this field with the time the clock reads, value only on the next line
4:22
